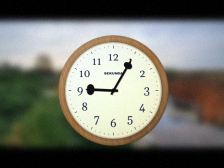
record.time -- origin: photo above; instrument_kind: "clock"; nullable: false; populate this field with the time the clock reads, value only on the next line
9:05
